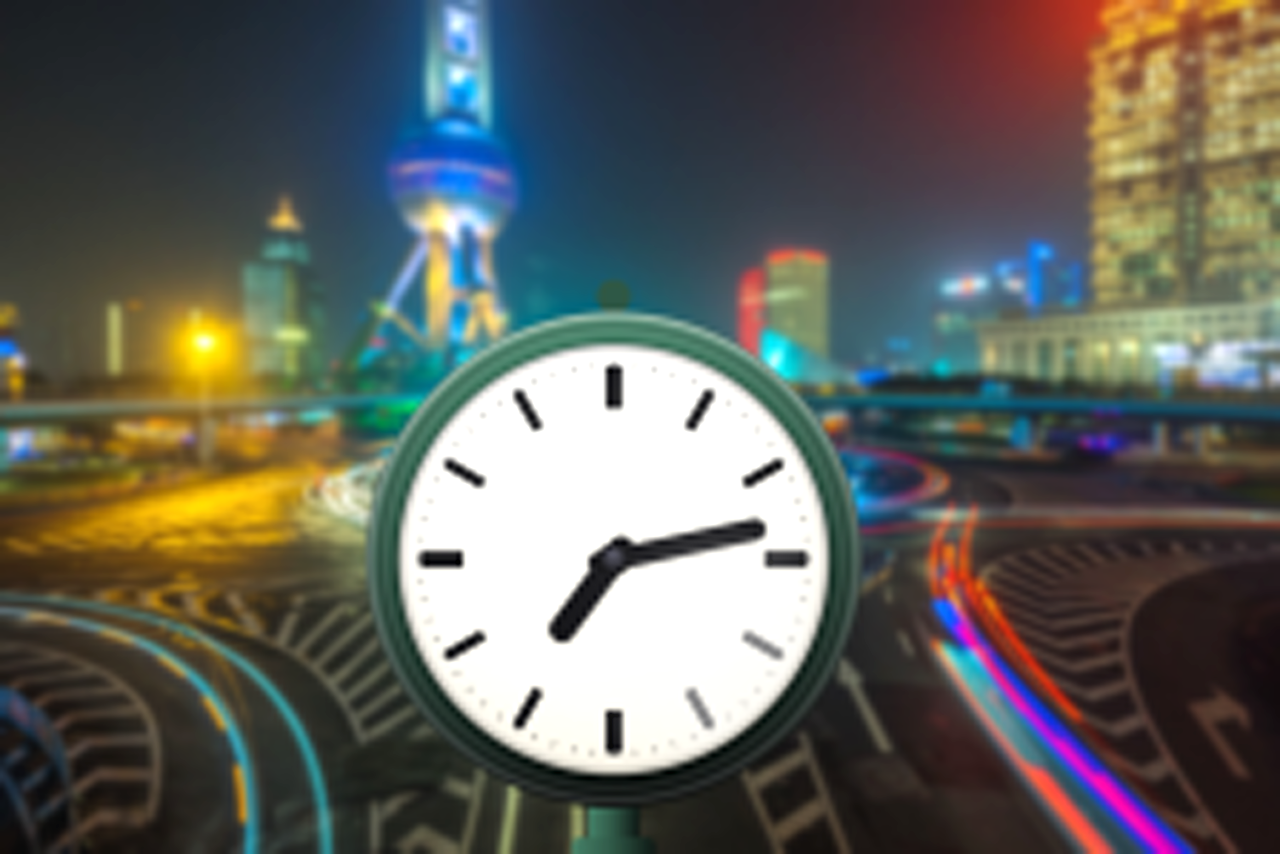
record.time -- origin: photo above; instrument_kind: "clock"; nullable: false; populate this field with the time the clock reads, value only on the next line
7:13
